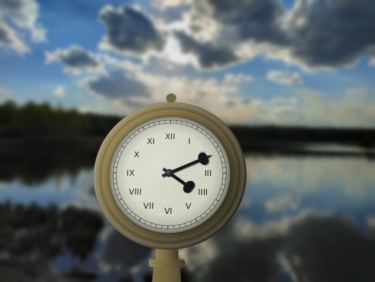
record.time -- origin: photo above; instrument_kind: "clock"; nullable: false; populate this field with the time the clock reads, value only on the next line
4:11
